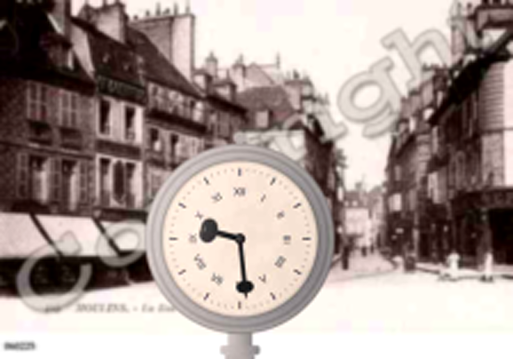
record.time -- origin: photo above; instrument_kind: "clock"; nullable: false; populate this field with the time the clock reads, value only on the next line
9:29
